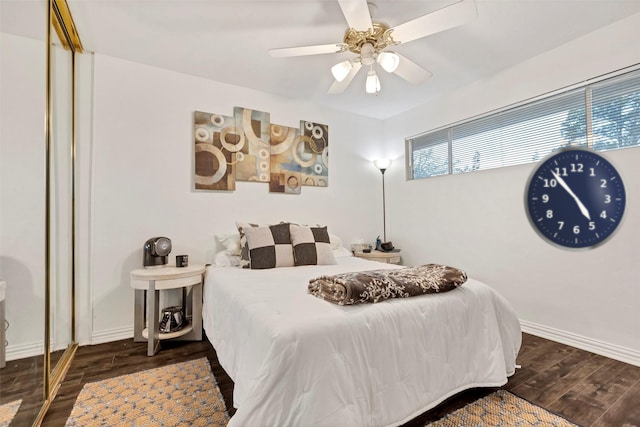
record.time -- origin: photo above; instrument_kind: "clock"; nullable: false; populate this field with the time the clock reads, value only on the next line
4:53
